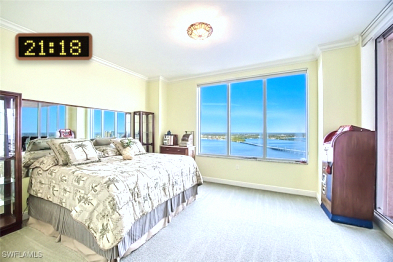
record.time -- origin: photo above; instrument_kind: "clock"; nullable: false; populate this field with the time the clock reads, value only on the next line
21:18
